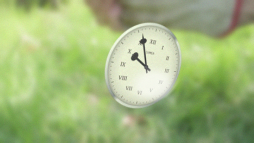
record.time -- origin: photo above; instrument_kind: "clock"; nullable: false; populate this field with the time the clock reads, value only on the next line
9:56
